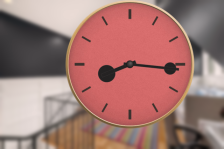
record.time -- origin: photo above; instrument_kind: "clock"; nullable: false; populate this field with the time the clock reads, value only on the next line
8:16
